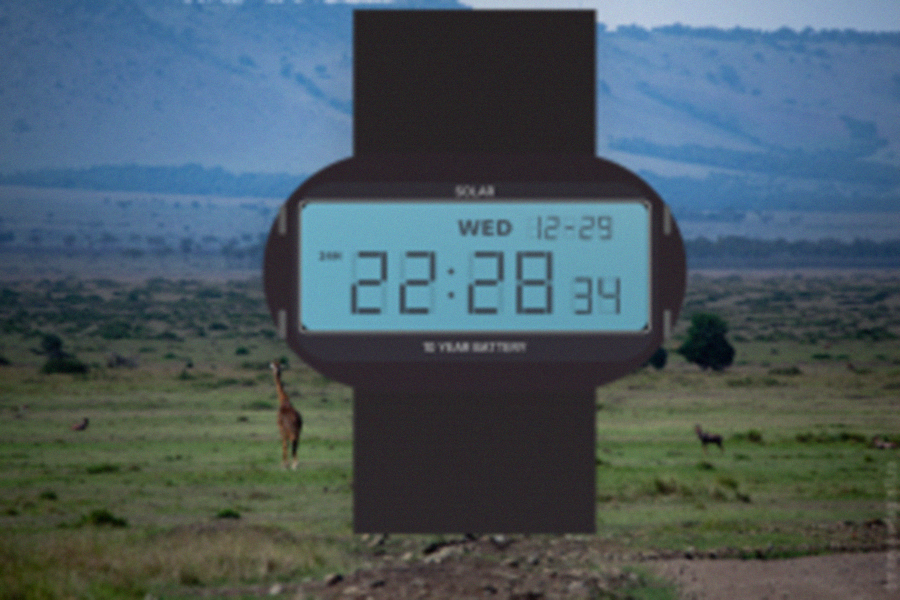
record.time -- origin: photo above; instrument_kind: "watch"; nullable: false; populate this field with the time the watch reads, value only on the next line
22:28:34
